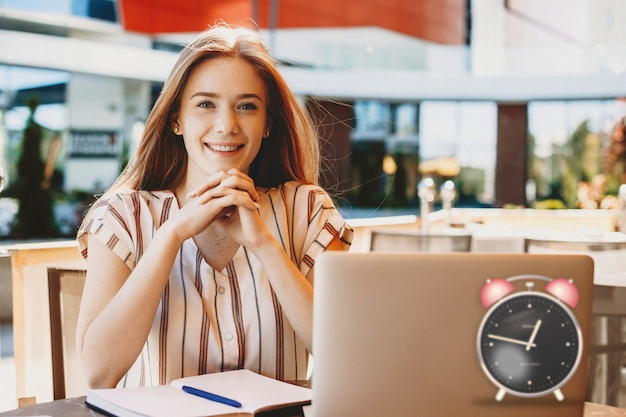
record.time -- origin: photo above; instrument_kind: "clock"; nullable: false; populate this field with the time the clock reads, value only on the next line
12:47
